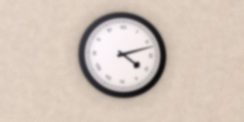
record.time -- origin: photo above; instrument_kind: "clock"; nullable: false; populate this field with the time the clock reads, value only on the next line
4:12
